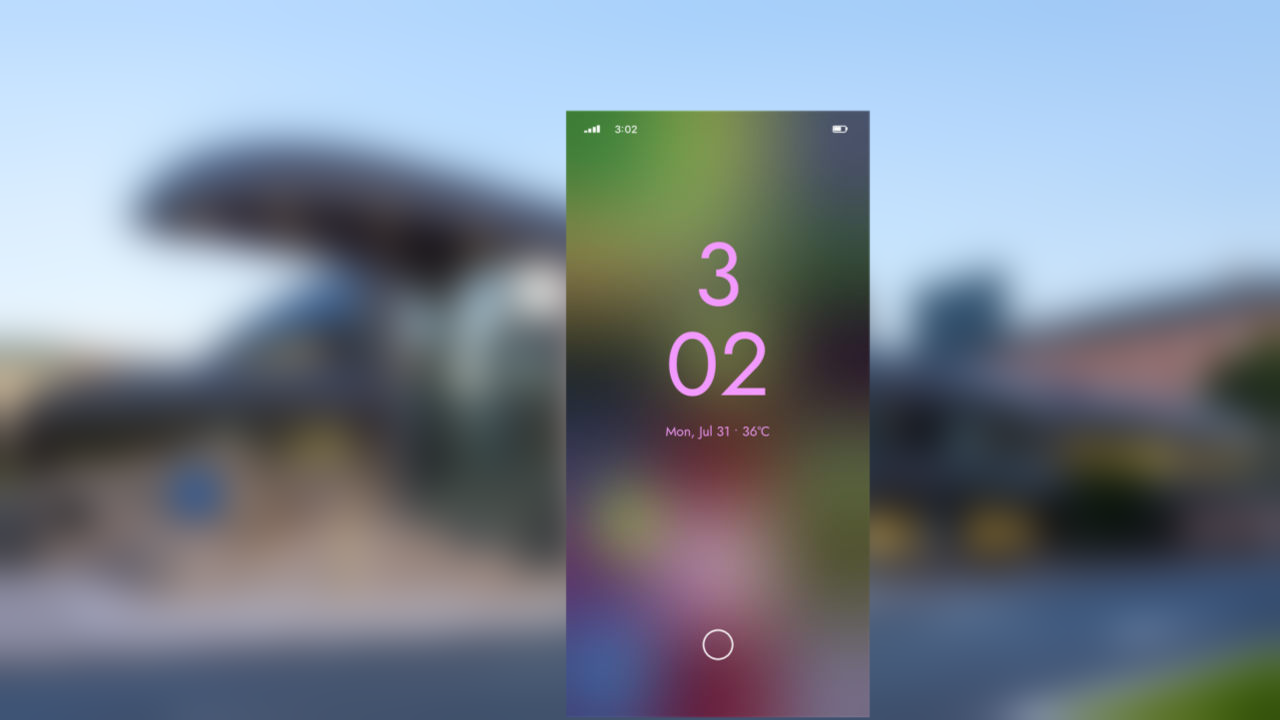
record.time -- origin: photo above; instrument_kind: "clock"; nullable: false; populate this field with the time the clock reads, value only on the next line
3:02
